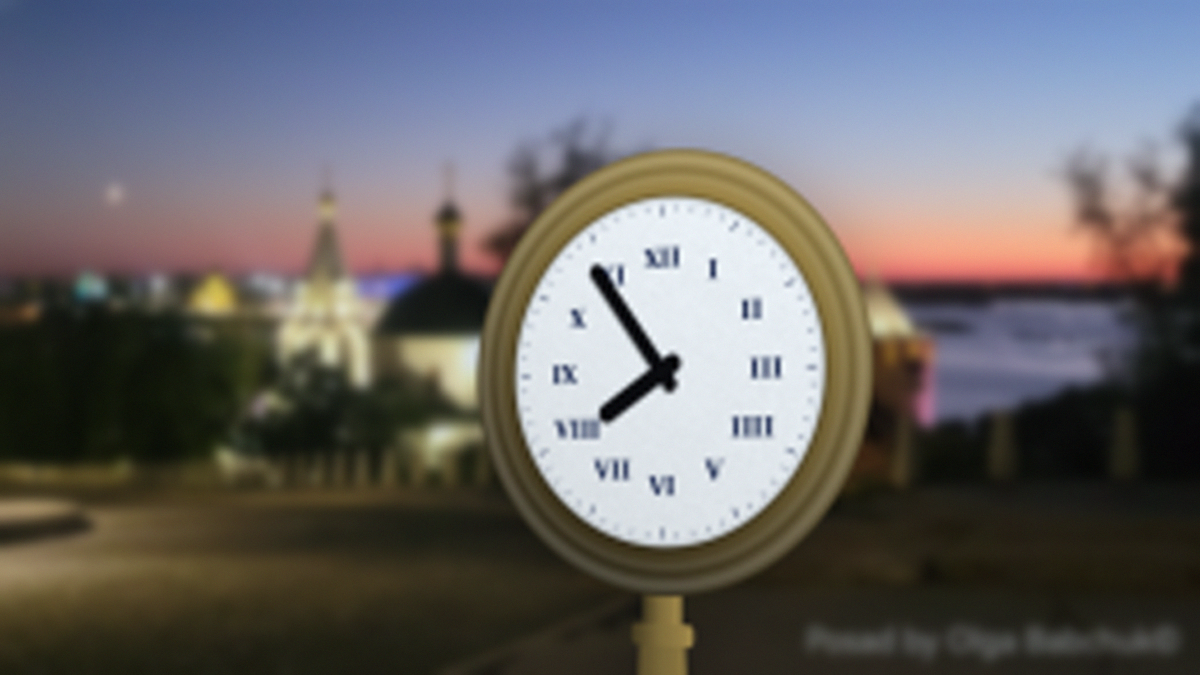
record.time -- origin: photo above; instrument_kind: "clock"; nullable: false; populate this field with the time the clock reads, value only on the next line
7:54
